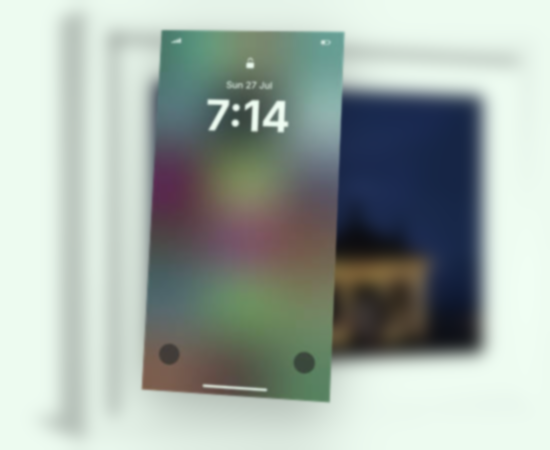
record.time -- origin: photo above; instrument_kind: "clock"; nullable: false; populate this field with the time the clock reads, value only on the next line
7:14
